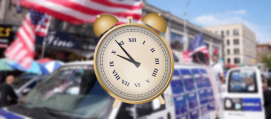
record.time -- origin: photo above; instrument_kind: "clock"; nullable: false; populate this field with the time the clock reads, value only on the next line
9:54
